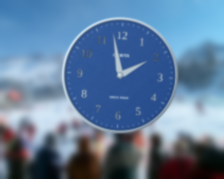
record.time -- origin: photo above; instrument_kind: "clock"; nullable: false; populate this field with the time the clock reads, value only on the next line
1:58
